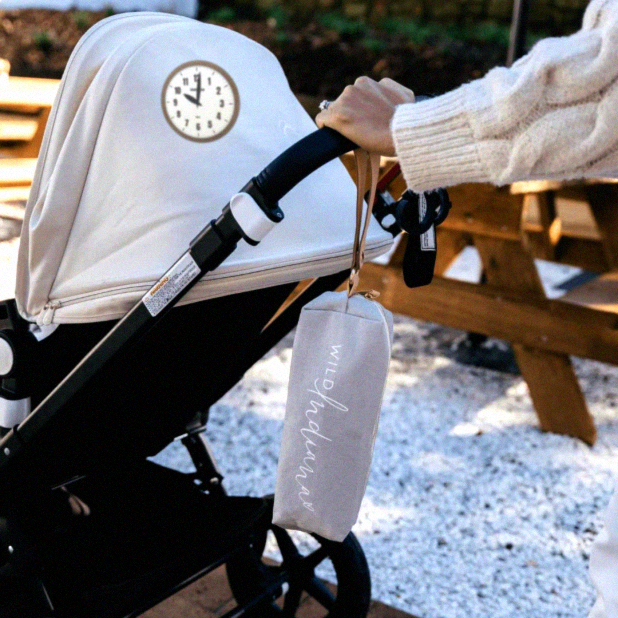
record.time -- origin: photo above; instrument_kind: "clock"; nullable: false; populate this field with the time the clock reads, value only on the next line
10:01
